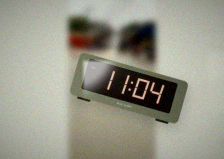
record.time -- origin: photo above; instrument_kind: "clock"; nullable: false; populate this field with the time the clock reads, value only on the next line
11:04
